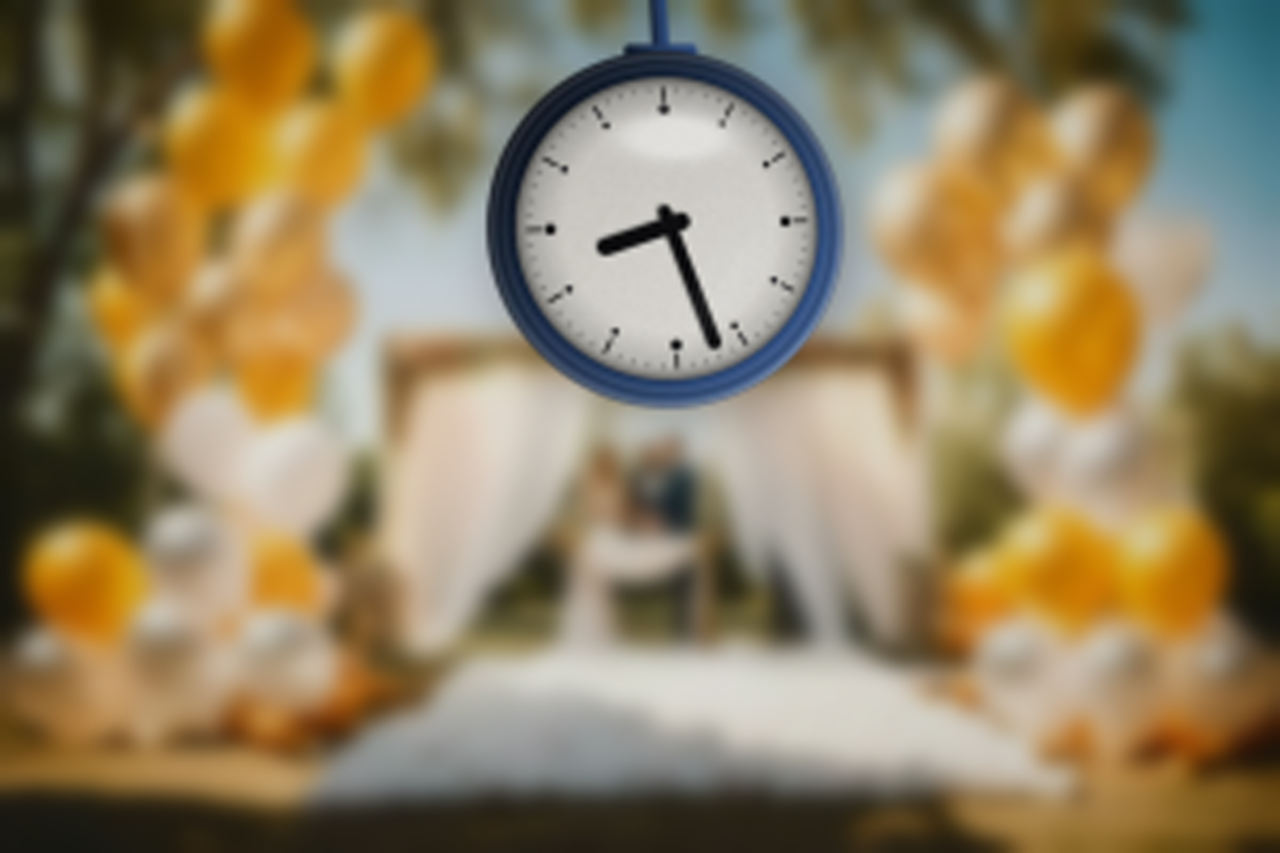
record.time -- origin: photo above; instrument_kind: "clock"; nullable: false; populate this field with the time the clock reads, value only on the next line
8:27
